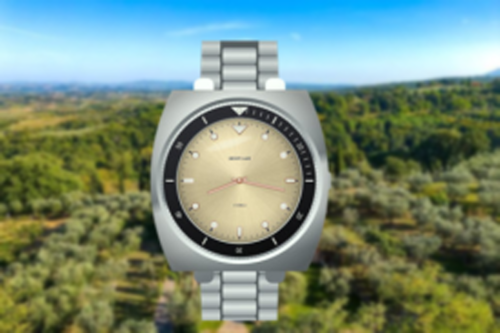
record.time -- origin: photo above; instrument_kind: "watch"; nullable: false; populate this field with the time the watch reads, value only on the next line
8:17
